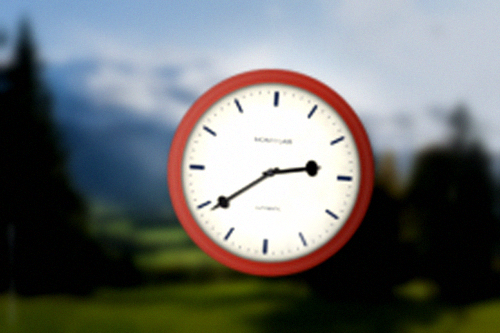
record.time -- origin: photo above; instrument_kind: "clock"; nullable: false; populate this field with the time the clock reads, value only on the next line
2:39
